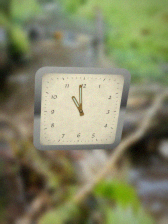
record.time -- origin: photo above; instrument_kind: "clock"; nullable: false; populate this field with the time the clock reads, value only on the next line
10:59
